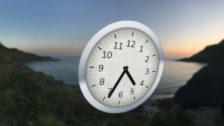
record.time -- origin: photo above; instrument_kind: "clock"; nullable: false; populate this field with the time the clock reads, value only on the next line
4:34
